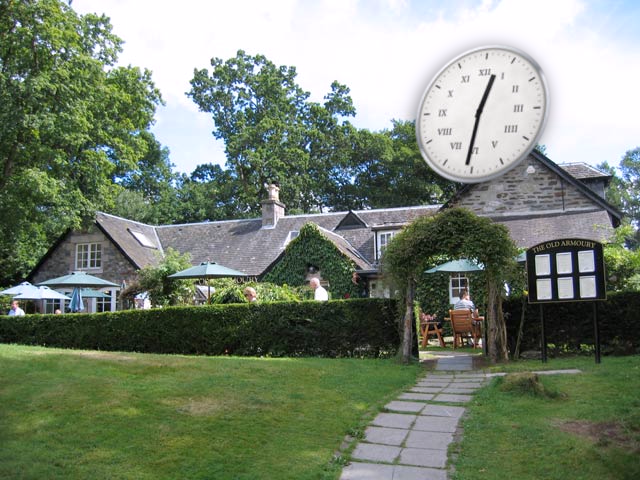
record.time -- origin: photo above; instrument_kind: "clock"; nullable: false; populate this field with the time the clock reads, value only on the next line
12:31
